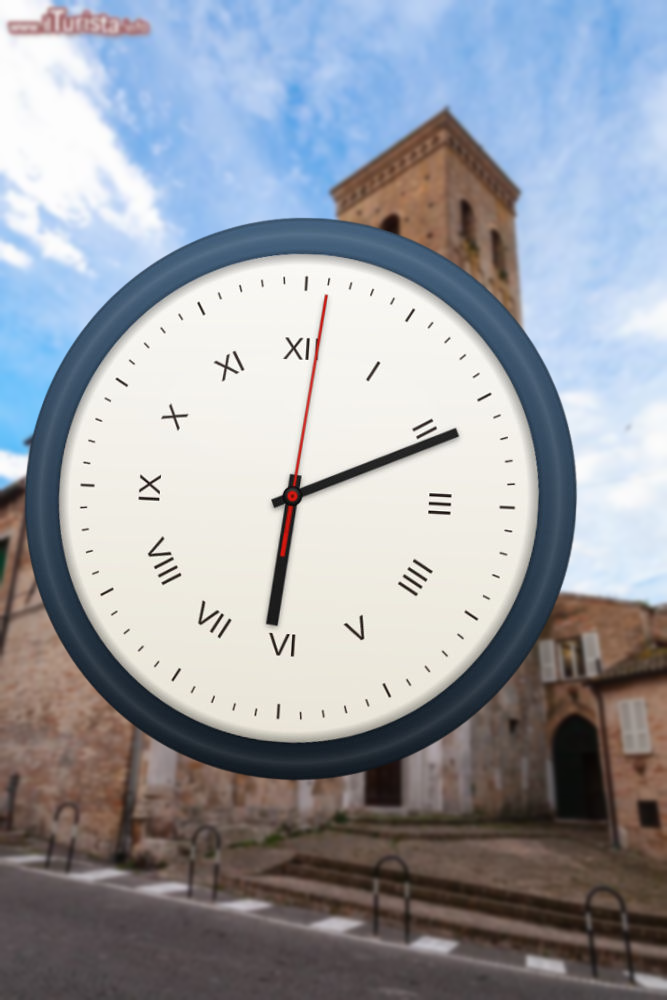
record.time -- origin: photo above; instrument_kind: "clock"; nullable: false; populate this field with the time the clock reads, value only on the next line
6:11:01
